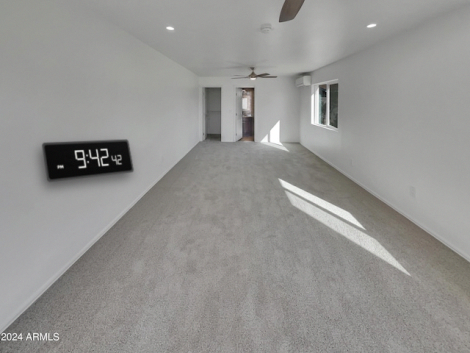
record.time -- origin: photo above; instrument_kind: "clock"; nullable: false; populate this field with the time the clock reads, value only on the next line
9:42:42
